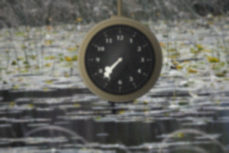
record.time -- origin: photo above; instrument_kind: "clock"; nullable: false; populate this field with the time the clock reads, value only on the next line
7:37
